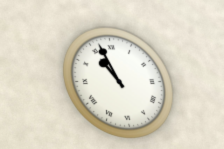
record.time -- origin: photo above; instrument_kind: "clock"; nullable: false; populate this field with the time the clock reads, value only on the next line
10:57
